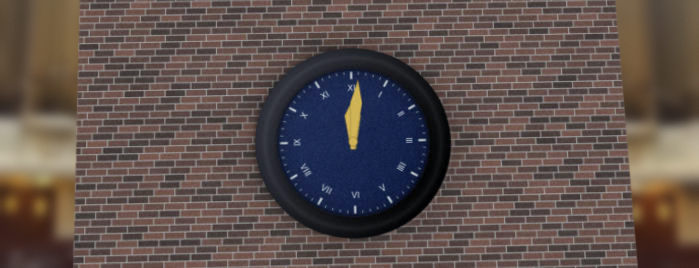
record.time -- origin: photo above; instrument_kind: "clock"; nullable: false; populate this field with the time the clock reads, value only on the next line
12:01
